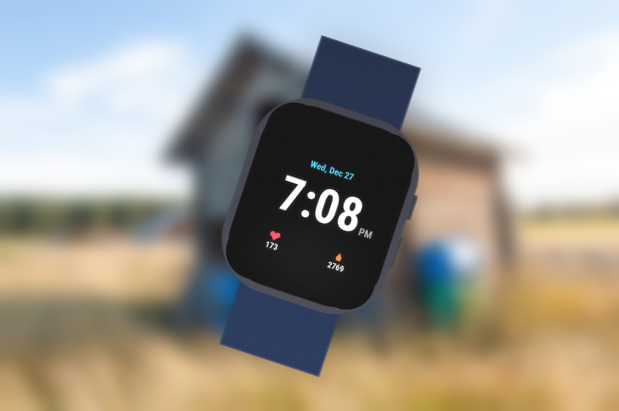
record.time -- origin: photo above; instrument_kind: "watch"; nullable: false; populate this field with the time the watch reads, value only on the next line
7:08
